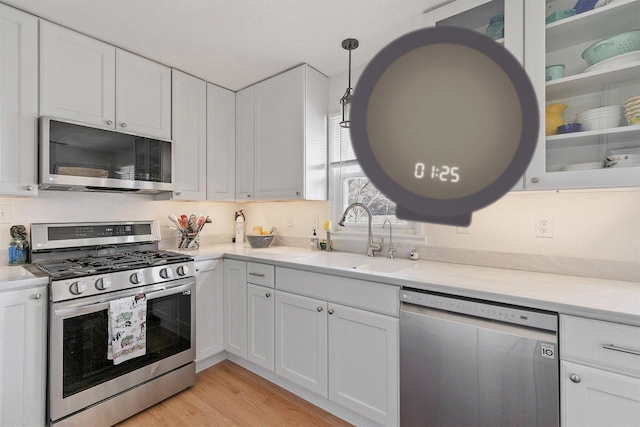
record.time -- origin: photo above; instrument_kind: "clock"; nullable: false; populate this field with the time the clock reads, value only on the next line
1:25
